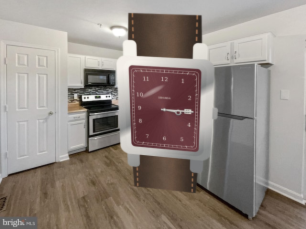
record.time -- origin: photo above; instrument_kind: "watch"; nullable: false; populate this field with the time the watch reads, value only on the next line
3:15
